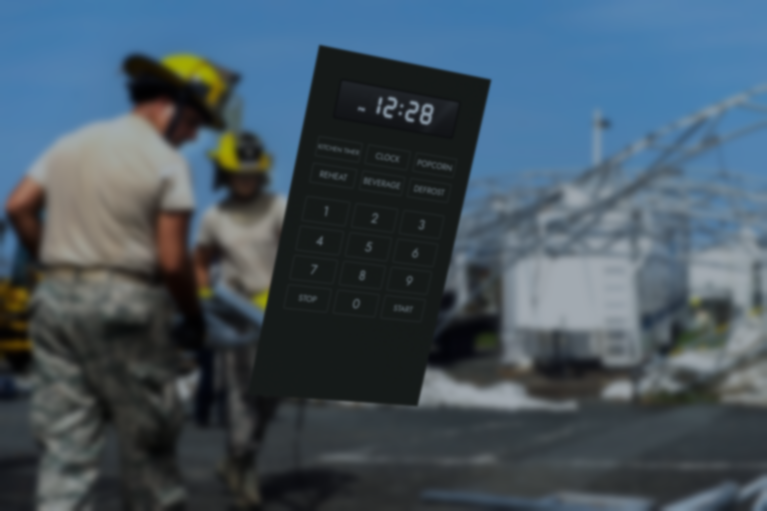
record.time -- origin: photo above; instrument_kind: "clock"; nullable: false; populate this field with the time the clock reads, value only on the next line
12:28
